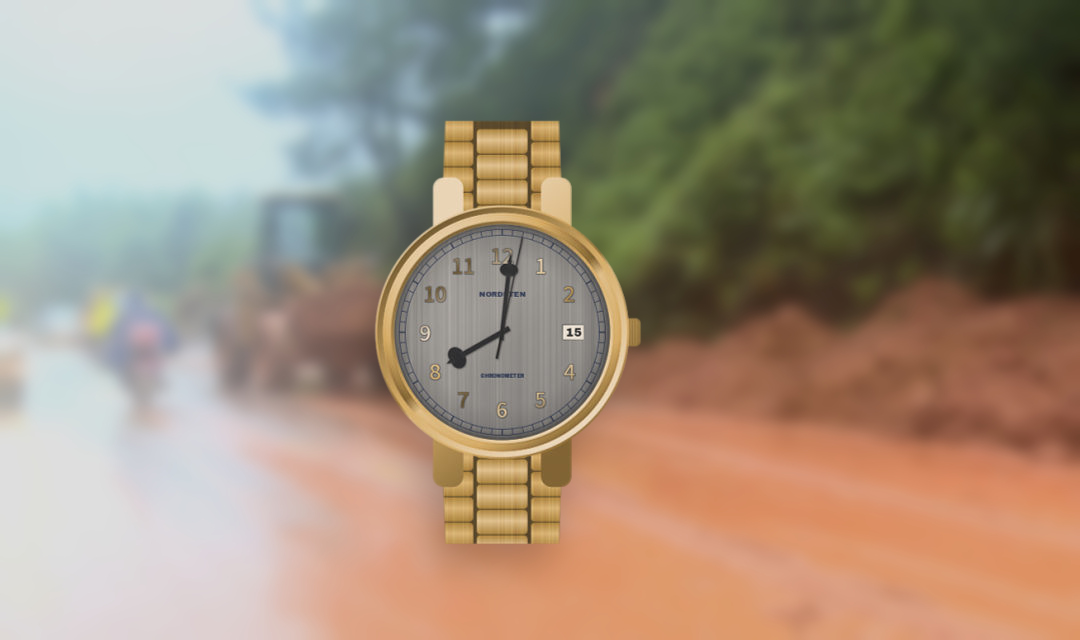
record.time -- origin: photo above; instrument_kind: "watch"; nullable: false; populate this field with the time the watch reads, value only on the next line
8:01:02
